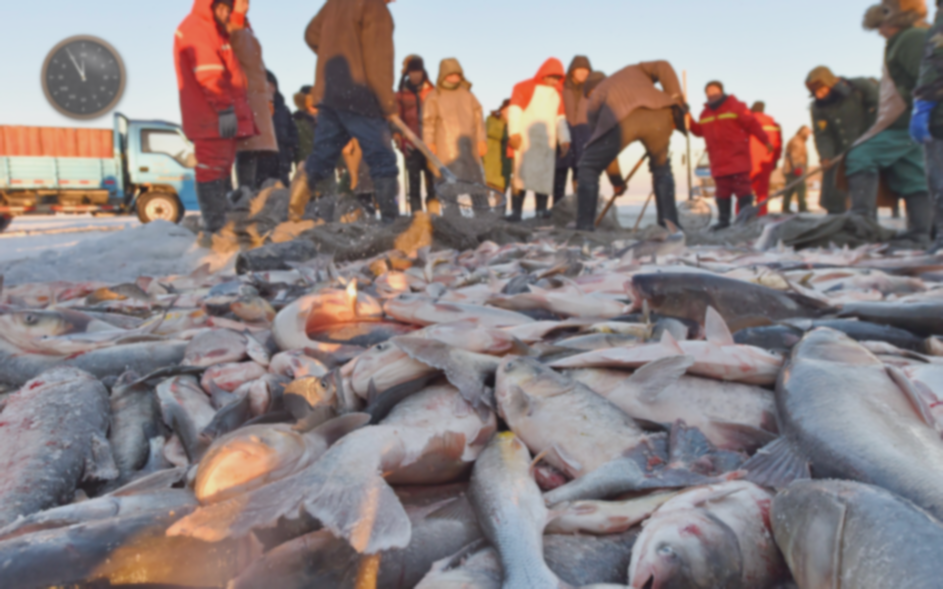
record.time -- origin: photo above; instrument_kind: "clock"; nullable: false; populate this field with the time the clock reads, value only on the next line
11:55
